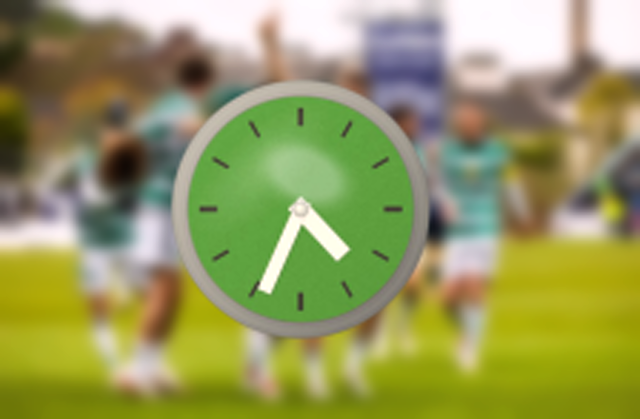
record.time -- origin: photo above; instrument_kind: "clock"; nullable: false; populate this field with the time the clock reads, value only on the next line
4:34
